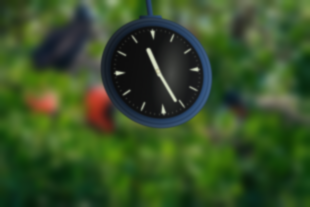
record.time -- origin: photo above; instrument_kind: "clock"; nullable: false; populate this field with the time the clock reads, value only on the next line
11:26
